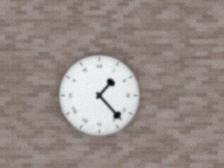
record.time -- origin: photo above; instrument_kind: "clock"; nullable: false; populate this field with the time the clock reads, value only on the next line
1:23
